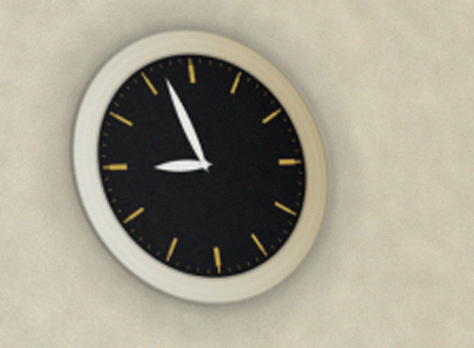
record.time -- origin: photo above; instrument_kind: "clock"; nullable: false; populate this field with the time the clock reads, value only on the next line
8:57
